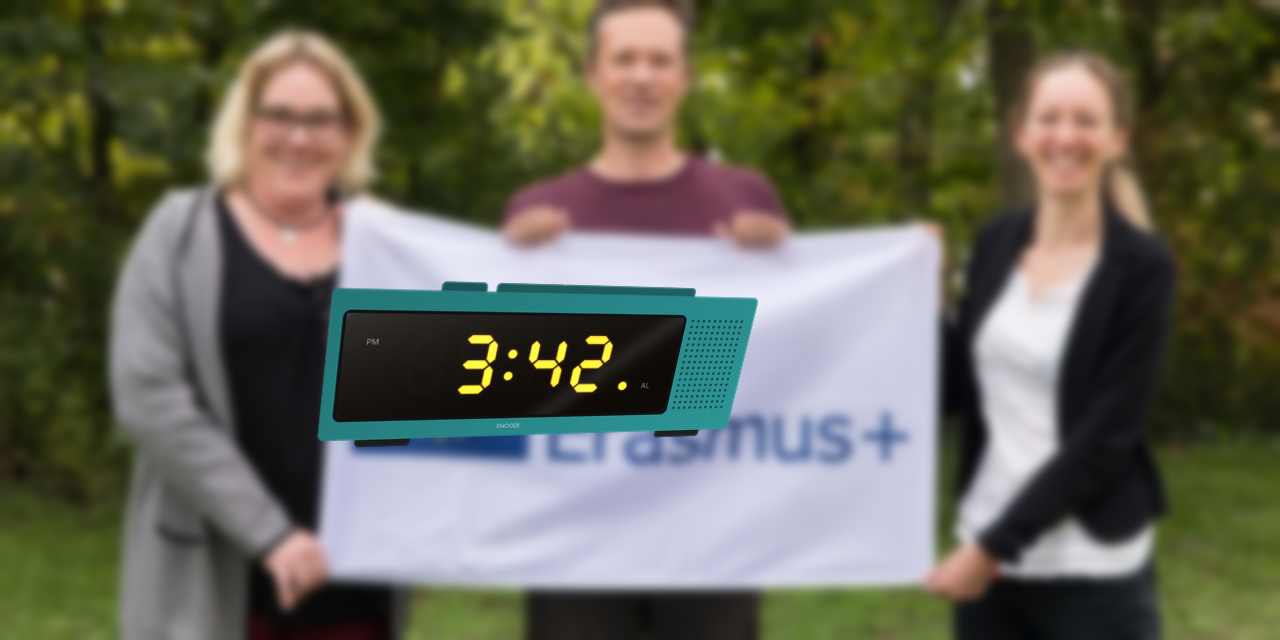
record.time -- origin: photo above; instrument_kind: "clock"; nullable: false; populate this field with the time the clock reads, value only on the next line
3:42
